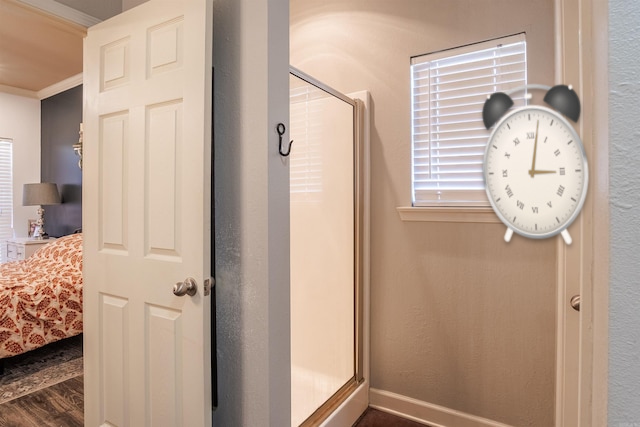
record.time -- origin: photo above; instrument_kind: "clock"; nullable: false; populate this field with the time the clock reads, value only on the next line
3:02
